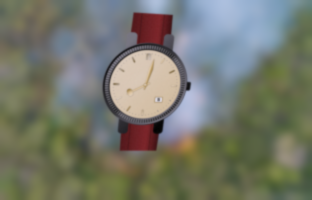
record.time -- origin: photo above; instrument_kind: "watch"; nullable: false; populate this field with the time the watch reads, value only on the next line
8:02
